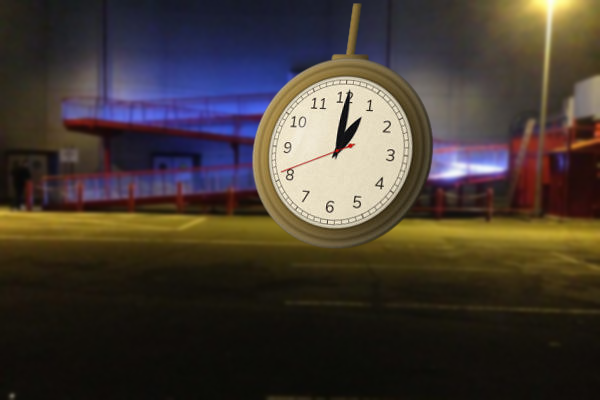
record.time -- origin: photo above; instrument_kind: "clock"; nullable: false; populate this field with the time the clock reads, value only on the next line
1:00:41
